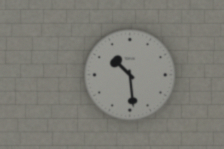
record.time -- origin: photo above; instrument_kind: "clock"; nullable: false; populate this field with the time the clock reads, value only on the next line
10:29
